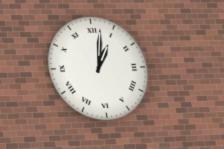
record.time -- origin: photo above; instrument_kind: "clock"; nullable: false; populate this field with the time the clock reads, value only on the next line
1:02
